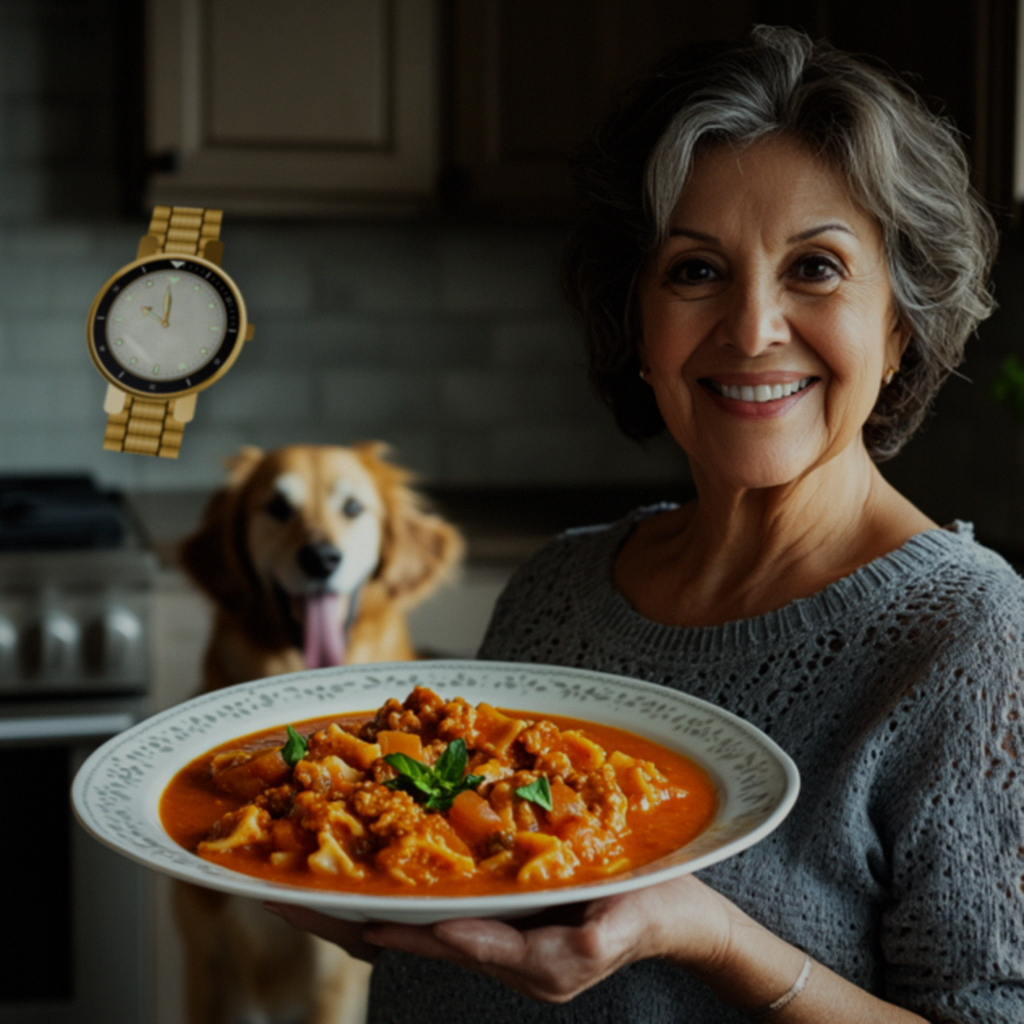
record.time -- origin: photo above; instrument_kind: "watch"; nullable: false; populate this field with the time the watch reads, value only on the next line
9:59
